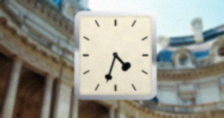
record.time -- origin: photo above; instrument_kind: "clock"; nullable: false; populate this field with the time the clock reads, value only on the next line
4:33
